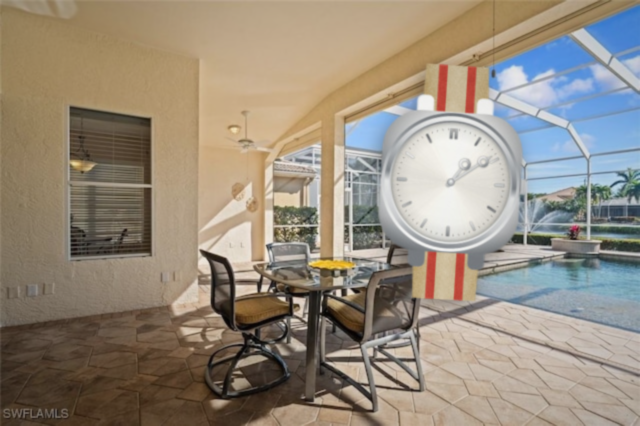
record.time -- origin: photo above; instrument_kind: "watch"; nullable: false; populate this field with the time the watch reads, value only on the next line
1:09
